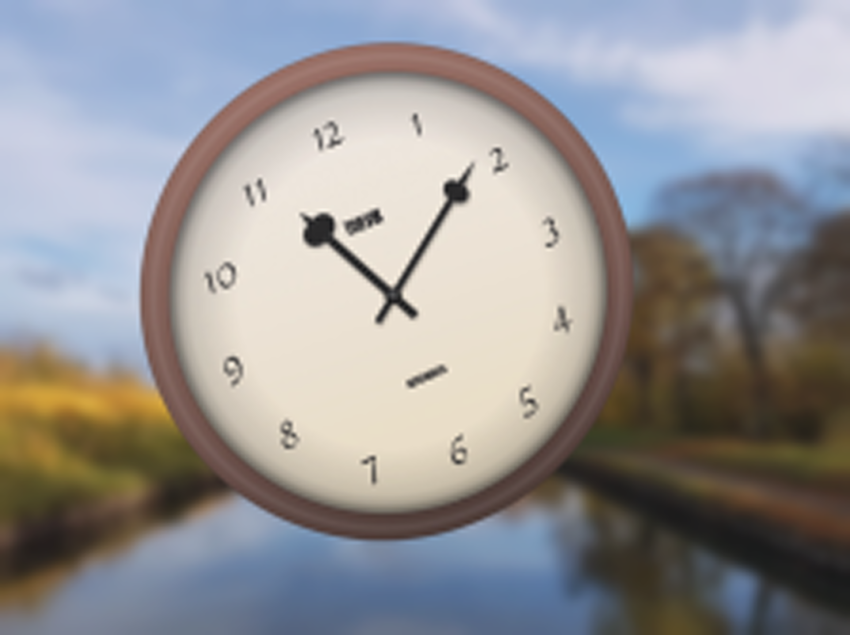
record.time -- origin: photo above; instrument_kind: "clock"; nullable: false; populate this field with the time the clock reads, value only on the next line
11:09
